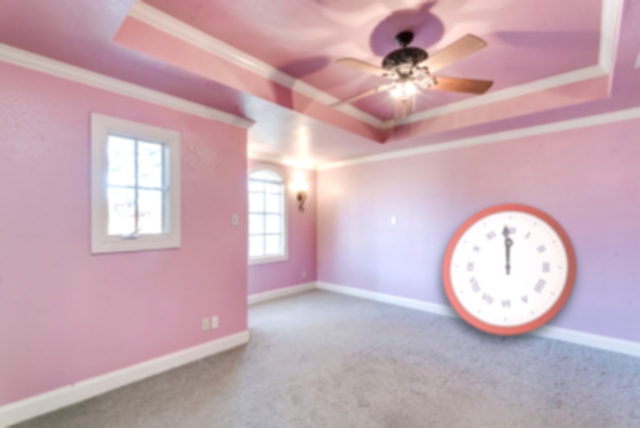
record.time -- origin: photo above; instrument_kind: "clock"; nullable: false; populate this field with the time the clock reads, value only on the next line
11:59
